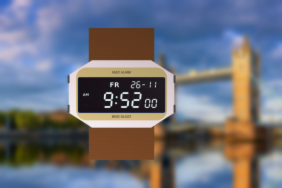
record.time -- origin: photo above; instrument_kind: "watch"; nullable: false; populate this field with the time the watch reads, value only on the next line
9:52:00
